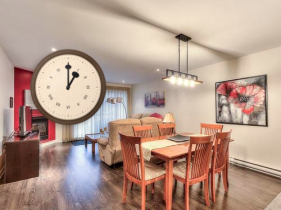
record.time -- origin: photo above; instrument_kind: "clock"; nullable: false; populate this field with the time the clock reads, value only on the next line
1:00
